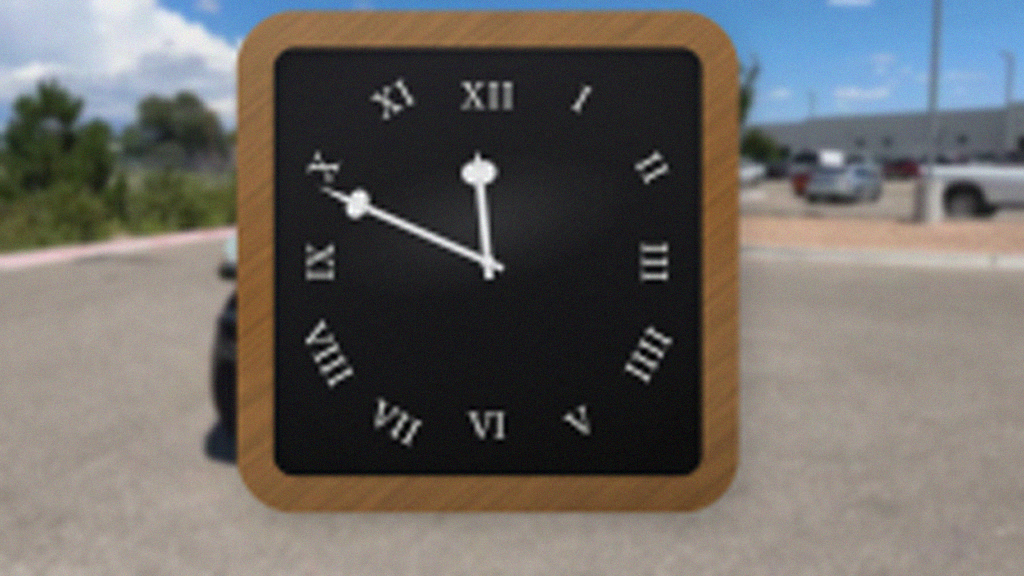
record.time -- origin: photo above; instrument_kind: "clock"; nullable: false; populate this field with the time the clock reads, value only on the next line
11:49
